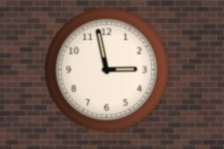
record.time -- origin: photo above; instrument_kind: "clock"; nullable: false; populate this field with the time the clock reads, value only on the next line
2:58
